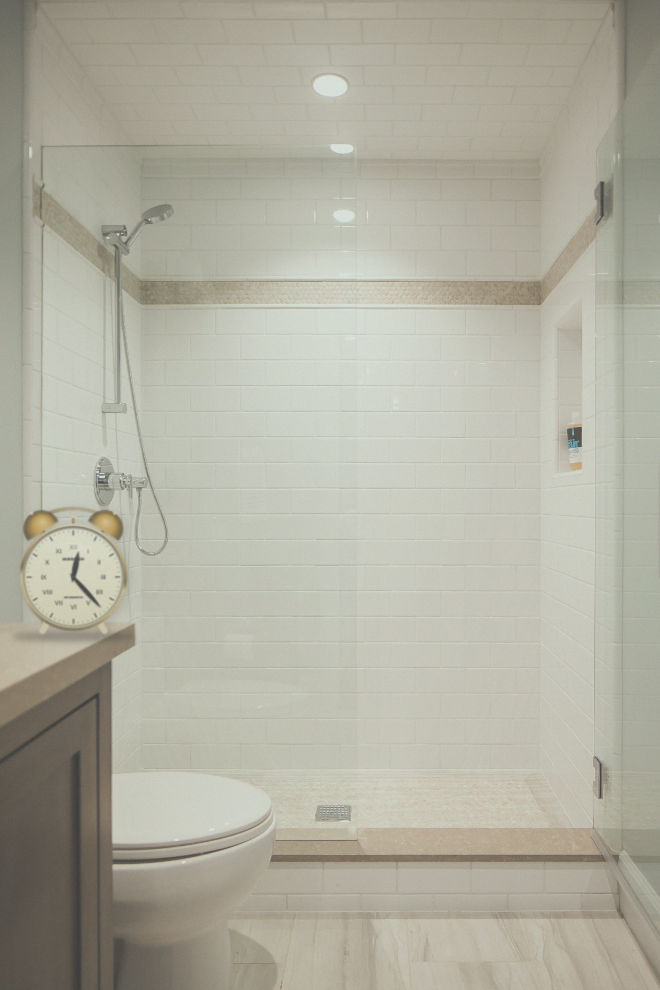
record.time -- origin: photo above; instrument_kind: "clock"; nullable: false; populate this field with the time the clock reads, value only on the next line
12:23
